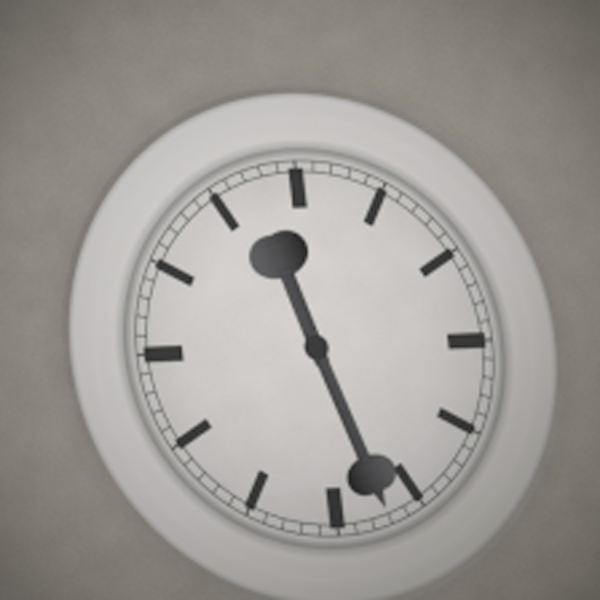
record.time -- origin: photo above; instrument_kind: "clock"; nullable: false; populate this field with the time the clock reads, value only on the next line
11:27
